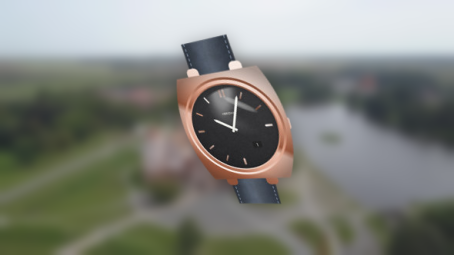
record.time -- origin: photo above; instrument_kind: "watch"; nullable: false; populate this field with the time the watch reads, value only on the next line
10:04
